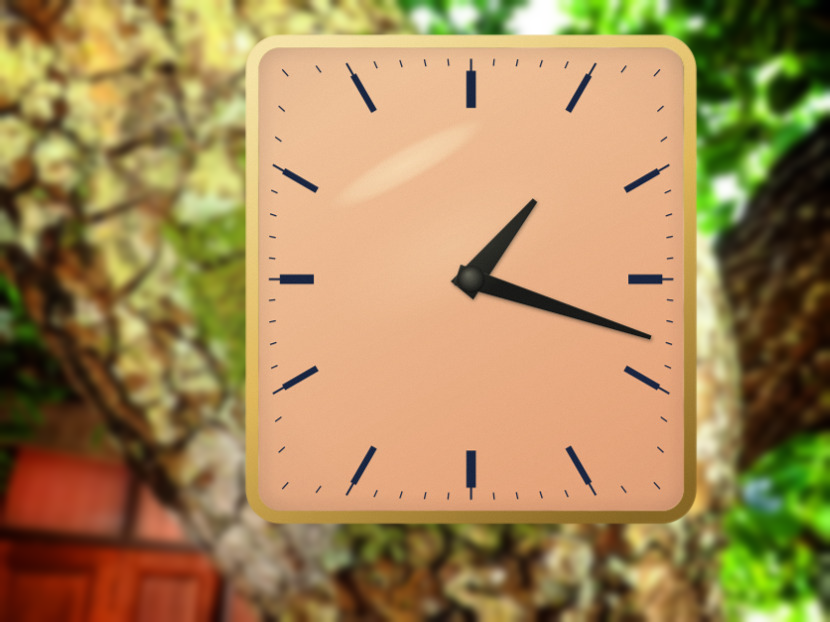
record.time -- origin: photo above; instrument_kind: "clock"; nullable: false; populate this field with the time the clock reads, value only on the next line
1:18
